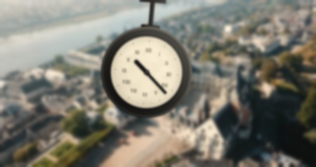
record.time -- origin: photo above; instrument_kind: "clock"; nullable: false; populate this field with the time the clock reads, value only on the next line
10:22
